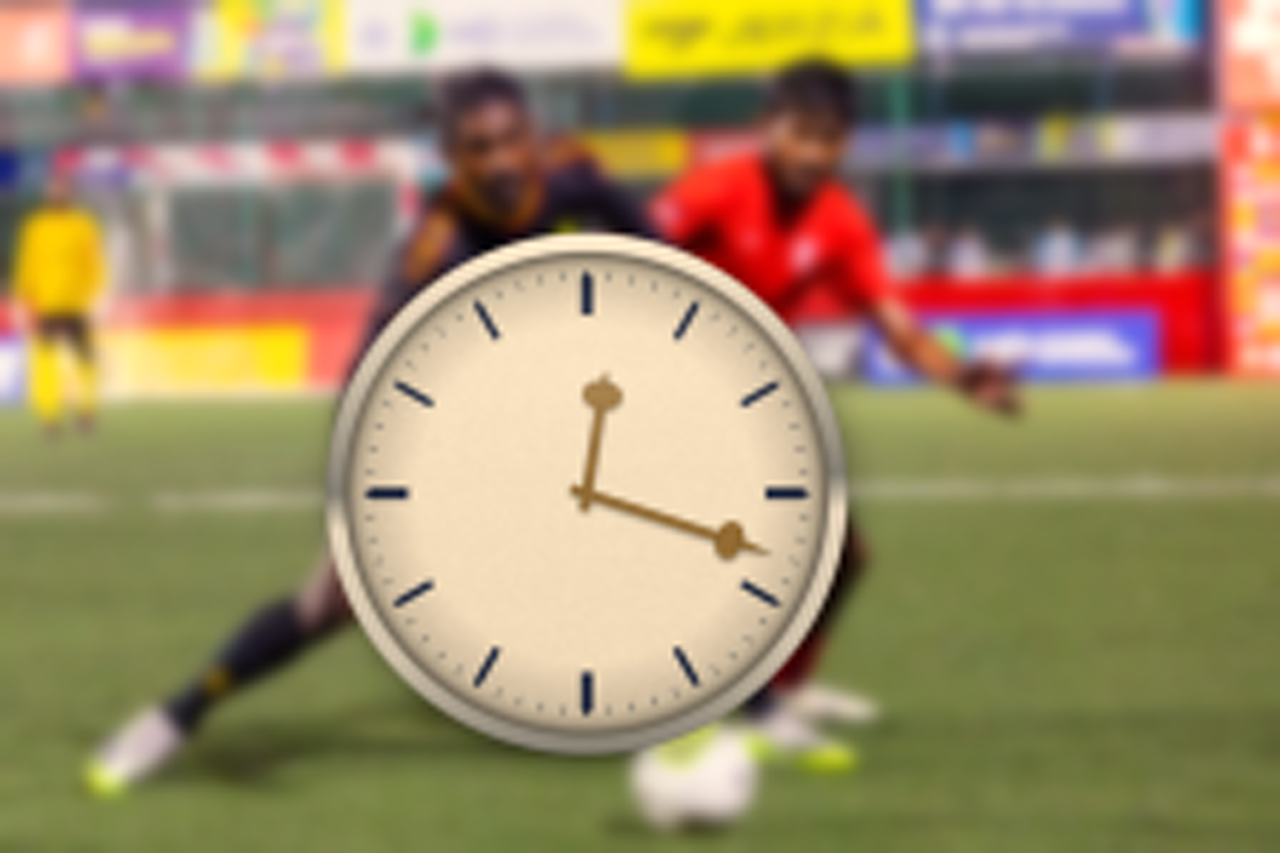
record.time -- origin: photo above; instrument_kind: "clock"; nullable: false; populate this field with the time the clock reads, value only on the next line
12:18
